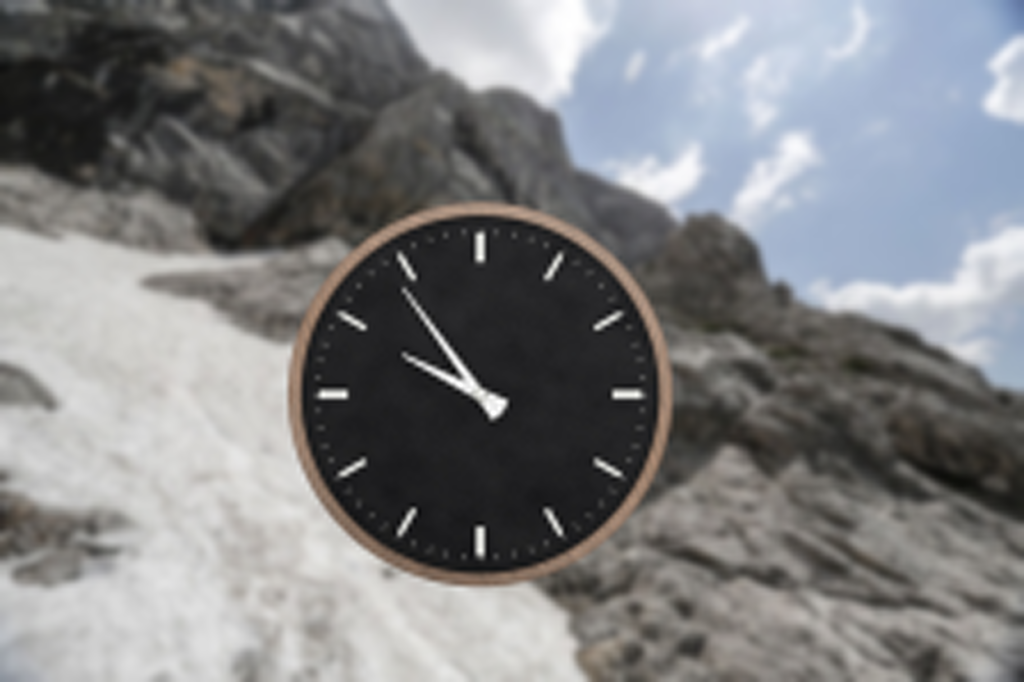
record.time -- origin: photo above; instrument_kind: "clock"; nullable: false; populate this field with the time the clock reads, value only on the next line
9:54
